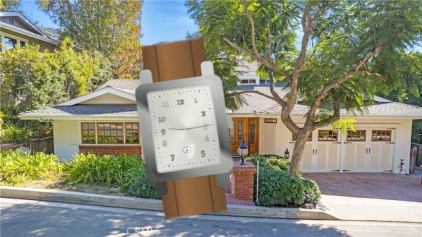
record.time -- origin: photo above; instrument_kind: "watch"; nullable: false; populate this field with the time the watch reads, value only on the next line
9:15
